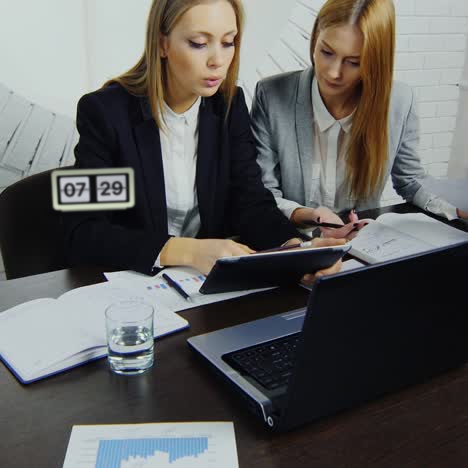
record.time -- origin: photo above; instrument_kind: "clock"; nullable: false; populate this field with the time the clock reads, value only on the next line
7:29
